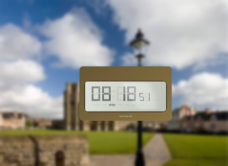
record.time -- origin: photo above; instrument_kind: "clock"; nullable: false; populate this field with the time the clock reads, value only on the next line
8:18:51
